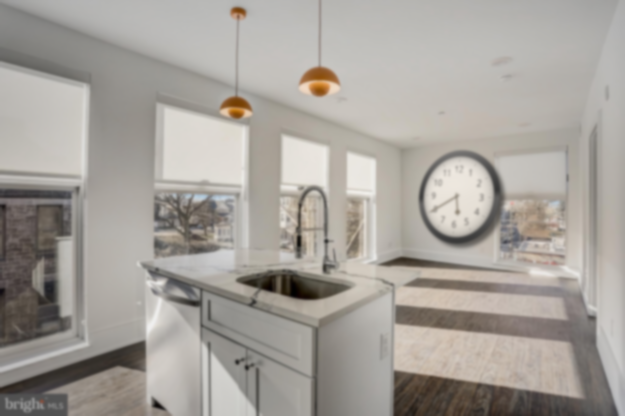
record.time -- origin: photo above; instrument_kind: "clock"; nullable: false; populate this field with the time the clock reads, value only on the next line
5:40
